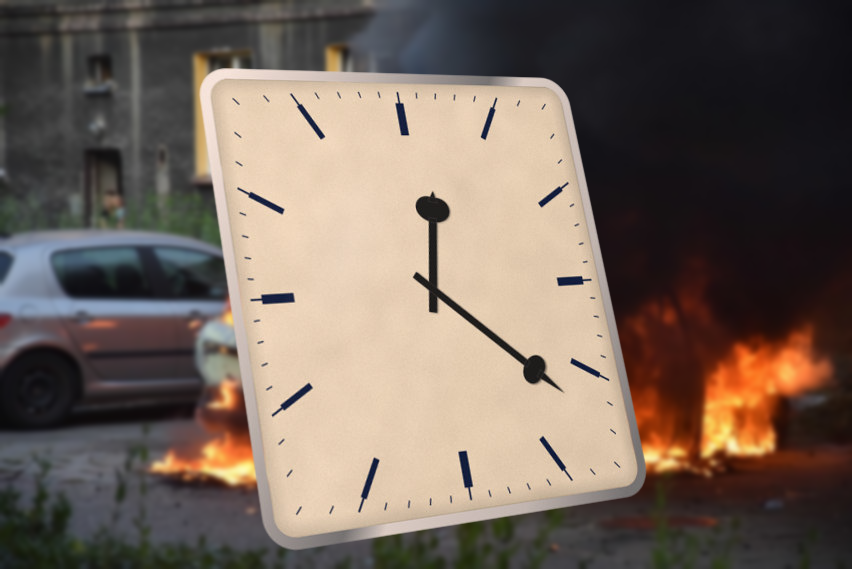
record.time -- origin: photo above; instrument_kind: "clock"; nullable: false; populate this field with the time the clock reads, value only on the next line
12:22
